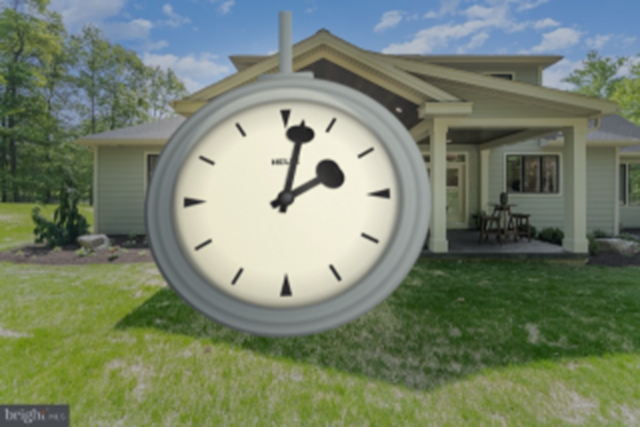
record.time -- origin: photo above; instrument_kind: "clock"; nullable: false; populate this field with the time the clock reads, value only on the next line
2:02
